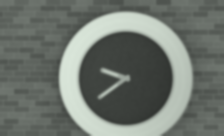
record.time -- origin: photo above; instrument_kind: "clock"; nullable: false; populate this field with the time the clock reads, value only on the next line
9:39
